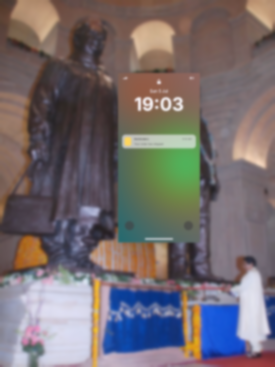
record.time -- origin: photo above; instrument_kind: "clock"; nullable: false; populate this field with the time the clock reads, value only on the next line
19:03
